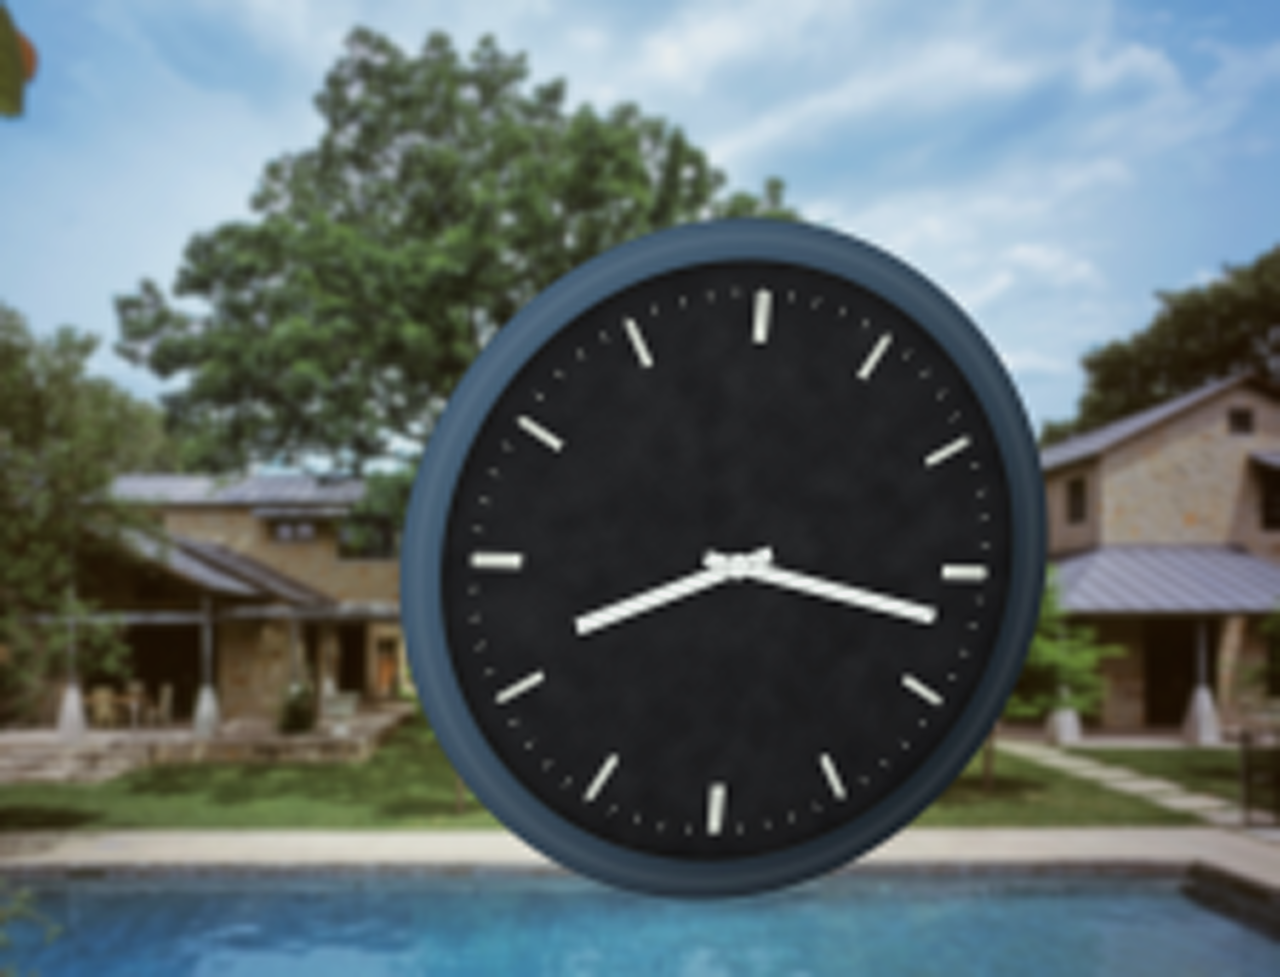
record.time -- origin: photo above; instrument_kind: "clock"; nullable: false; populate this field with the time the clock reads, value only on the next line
8:17
